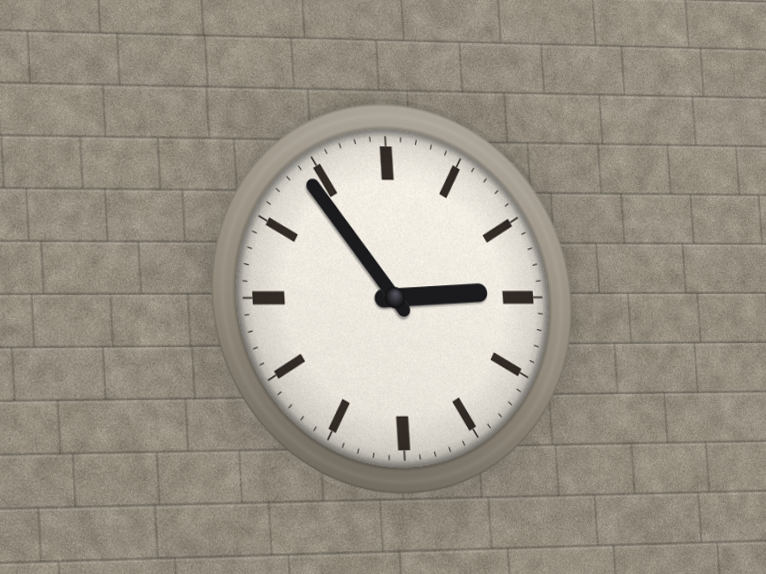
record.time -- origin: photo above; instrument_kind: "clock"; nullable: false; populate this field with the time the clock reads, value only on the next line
2:54
